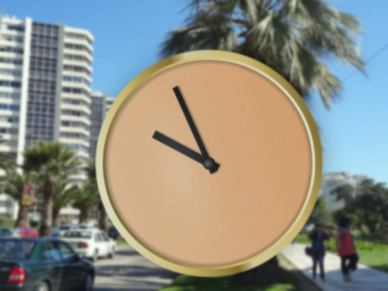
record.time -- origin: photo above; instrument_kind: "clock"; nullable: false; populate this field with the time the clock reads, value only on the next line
9:56
